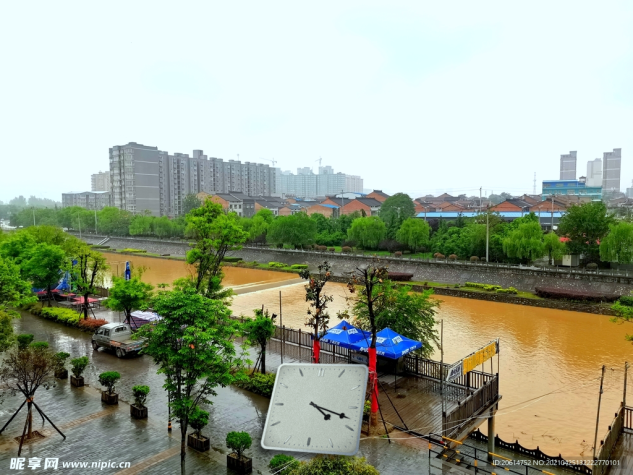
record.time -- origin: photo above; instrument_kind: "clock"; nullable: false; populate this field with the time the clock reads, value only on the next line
4:18
